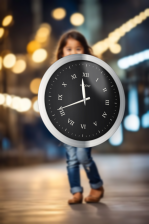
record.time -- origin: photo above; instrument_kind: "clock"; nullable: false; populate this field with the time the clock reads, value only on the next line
11:41
